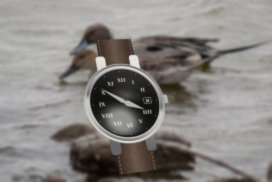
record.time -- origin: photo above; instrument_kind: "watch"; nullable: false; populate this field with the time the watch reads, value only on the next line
3:51
